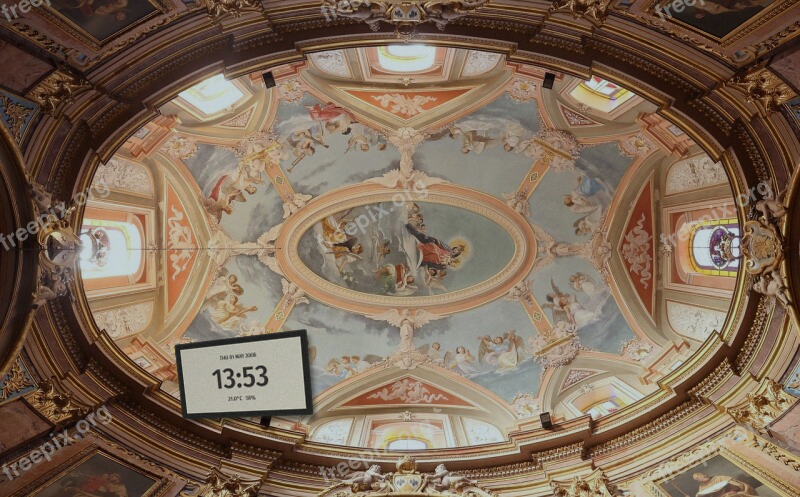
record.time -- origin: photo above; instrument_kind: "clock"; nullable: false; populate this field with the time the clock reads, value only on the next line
13:53
